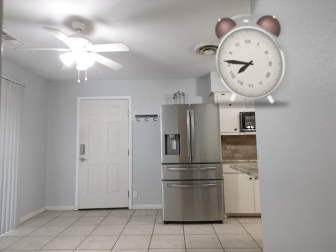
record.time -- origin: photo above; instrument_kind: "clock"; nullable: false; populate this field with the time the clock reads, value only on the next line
7:46
